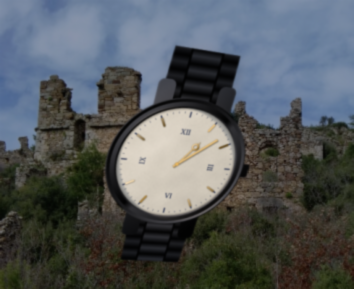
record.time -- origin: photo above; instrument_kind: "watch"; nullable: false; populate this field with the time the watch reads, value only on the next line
1:08
